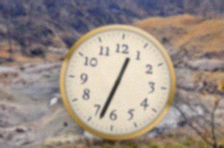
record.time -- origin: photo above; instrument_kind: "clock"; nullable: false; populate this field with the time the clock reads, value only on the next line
12:33
